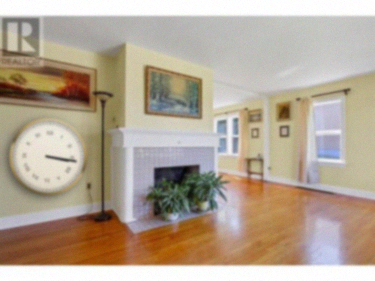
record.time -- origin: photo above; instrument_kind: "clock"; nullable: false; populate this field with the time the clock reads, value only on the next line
3:16
